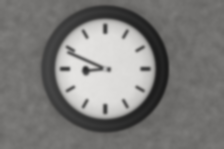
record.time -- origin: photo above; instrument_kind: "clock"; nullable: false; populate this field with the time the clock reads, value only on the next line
8:49
